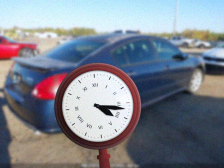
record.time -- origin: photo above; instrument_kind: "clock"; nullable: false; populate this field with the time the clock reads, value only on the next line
4:17
